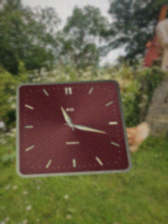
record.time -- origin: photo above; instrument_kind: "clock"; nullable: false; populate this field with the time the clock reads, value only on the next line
11:18
